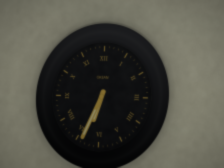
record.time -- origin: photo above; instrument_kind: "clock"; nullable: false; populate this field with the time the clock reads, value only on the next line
6:34
